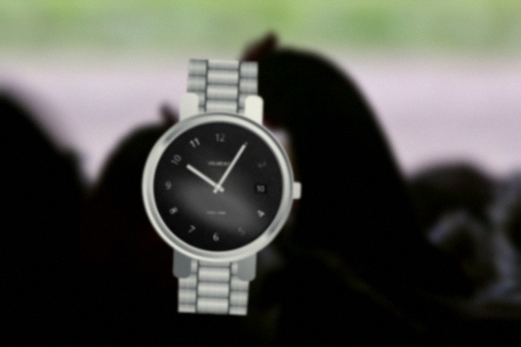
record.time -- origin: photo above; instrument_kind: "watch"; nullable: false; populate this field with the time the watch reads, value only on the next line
10:05
